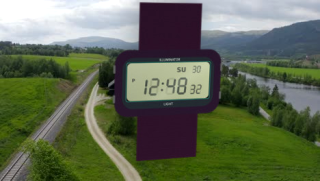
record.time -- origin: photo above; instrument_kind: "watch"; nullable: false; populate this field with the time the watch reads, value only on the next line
12:48:32
